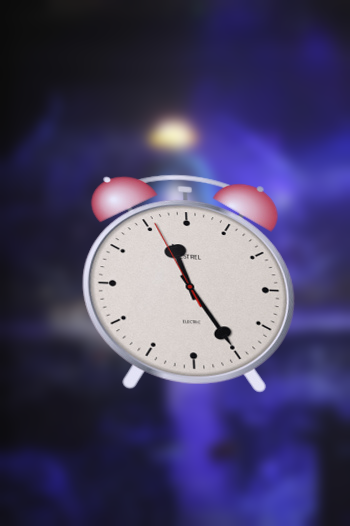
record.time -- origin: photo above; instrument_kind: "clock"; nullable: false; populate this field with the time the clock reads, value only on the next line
11:24:56
